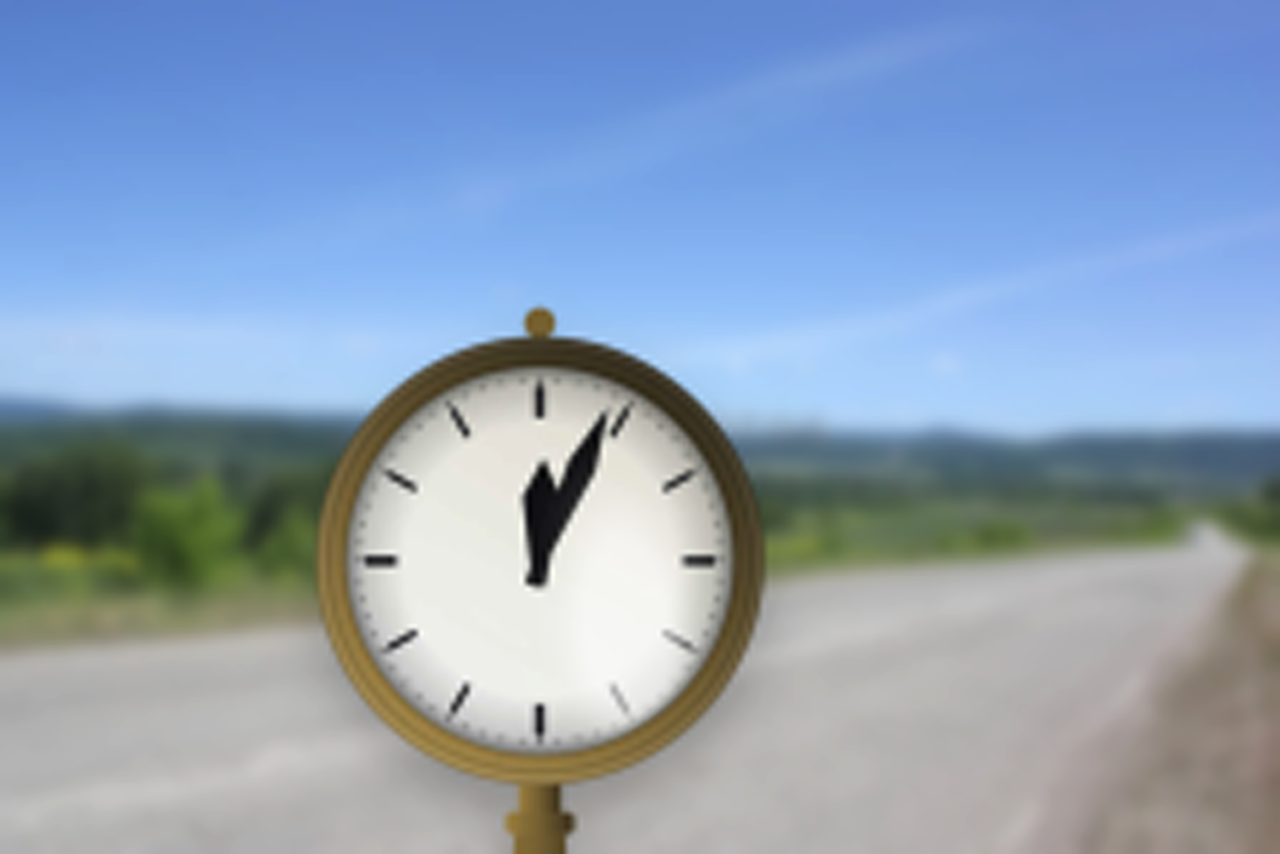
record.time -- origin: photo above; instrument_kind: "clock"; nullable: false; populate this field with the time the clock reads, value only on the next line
12:04
